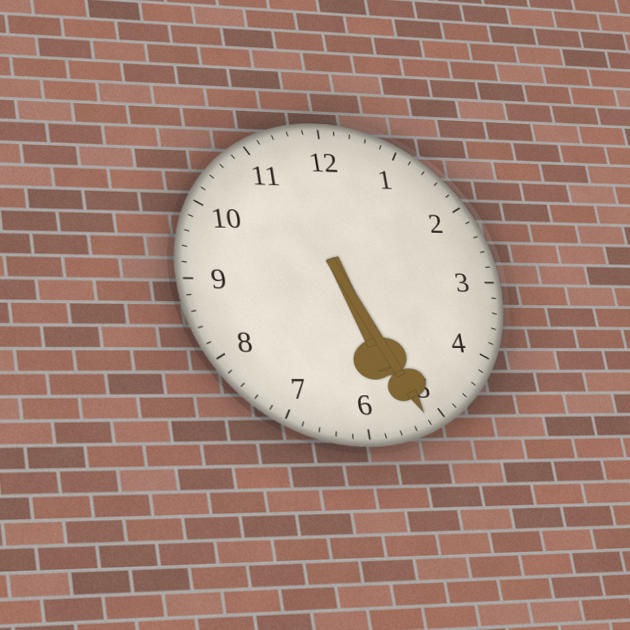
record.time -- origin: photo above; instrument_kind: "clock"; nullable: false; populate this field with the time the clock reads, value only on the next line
5:26
